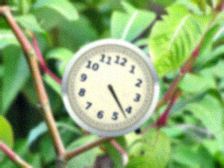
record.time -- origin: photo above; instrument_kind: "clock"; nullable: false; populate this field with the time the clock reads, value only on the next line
4:22
